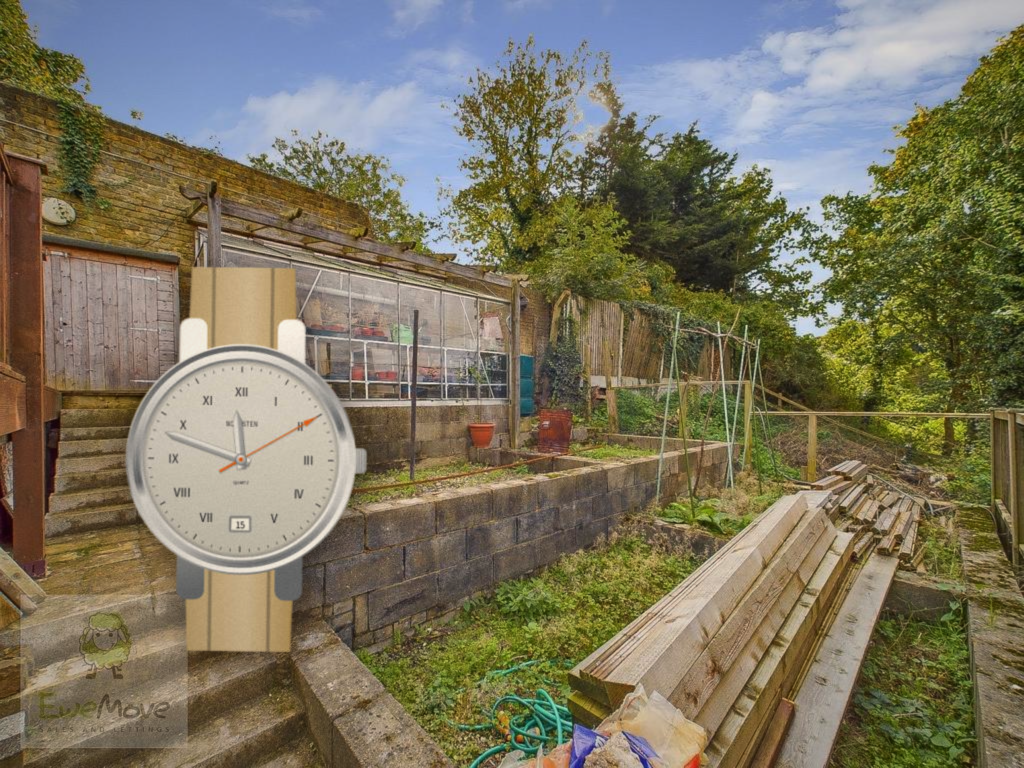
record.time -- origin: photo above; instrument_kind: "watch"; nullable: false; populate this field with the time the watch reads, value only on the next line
11:48:10
